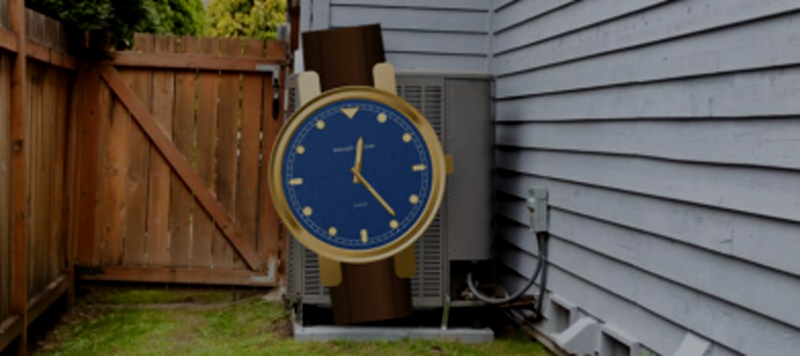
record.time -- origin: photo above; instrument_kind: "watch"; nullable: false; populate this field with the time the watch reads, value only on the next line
12:24
